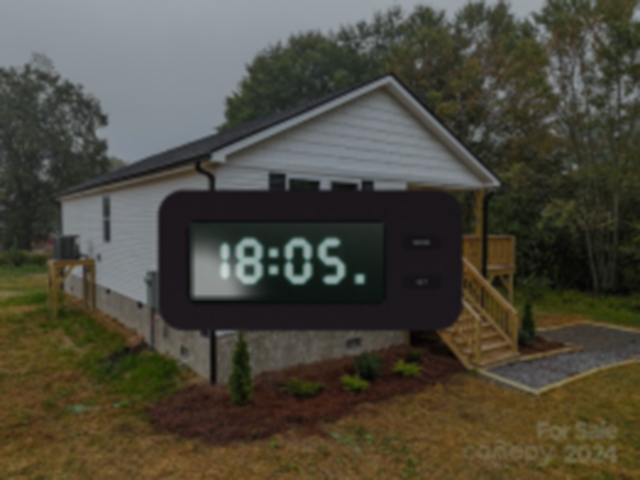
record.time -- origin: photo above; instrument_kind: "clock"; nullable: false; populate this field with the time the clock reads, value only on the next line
18:05
